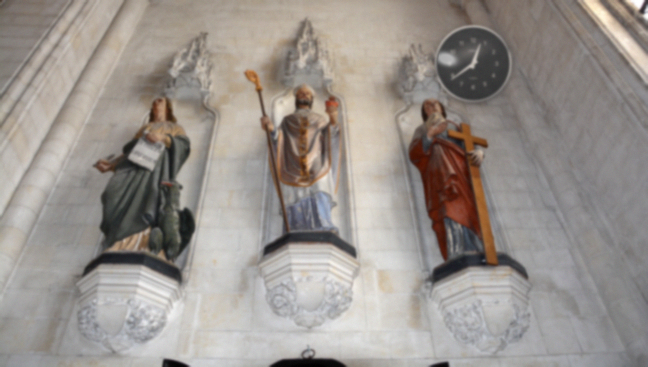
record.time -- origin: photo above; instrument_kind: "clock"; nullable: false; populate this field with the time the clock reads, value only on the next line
12:39
